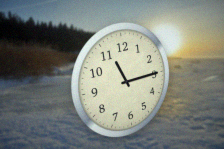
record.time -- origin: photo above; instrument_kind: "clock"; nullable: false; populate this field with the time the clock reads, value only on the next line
11:15
